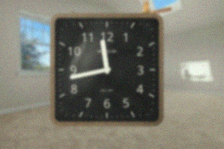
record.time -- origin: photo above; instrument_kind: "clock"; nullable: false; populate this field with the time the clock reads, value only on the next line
11:43
